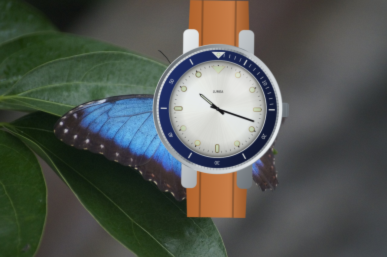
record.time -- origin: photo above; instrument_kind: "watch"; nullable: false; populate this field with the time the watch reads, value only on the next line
10:18
